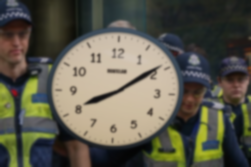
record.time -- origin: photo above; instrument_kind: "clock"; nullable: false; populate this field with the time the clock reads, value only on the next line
8:09
